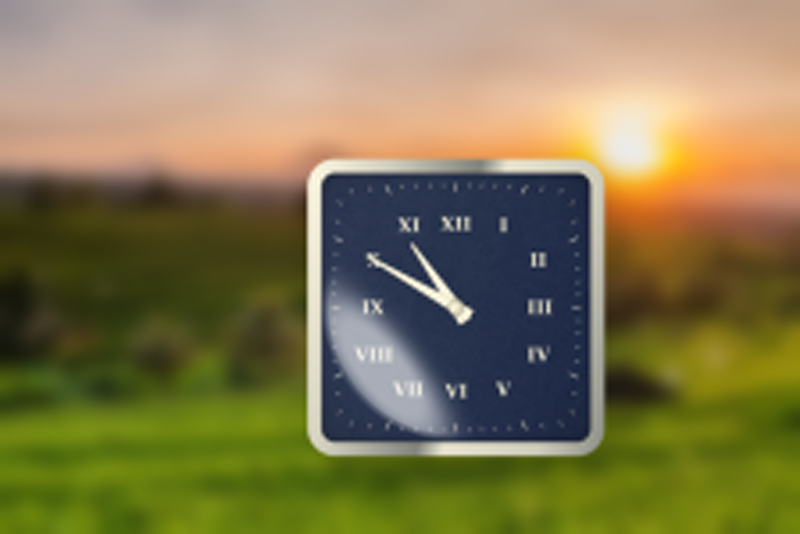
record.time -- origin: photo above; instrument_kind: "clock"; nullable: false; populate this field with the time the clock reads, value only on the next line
10:50
